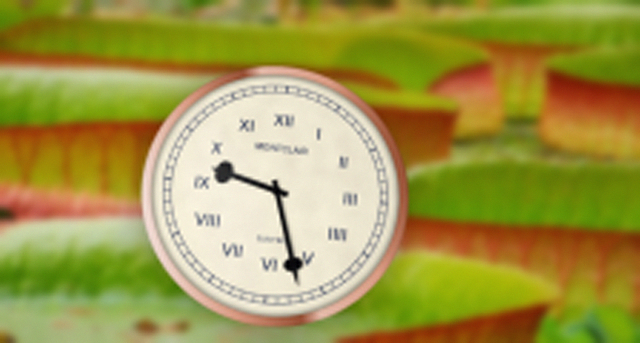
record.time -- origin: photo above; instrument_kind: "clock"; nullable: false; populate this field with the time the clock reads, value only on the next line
9:27
